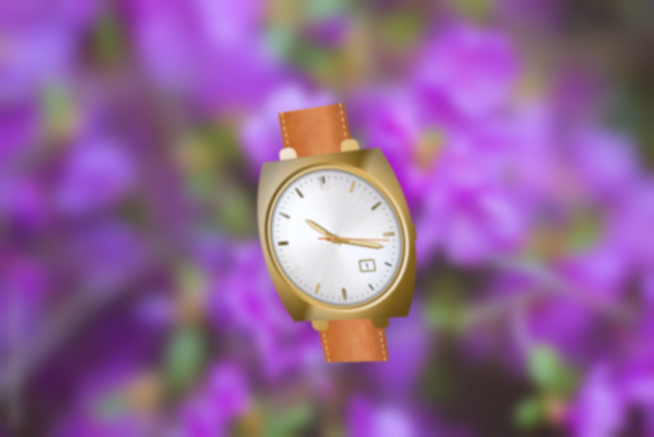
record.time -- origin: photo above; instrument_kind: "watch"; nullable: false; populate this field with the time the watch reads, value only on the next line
10:17:16
